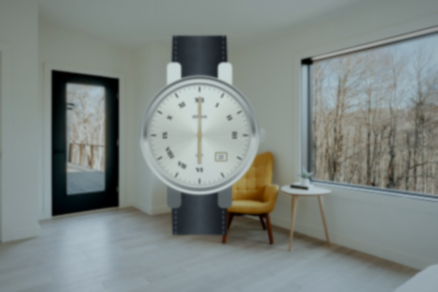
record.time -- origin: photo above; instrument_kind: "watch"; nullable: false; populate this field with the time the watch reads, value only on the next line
6:00
